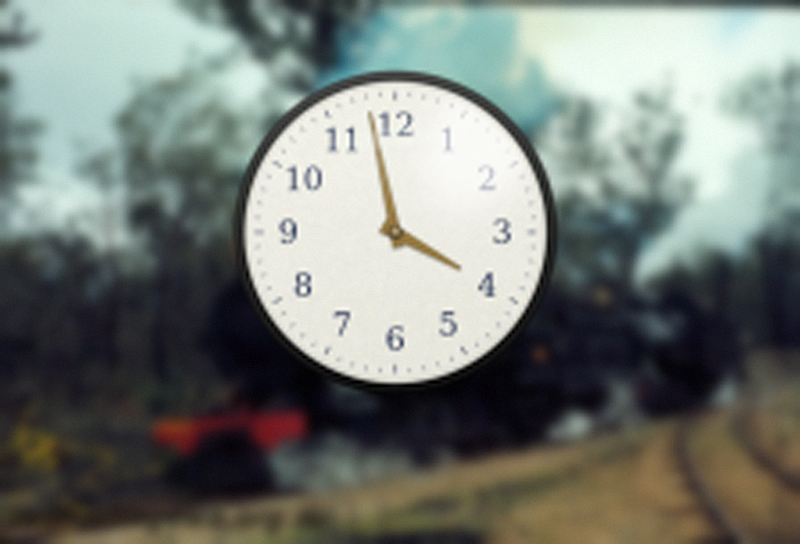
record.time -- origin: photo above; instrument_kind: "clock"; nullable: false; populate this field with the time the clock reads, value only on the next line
3:58
